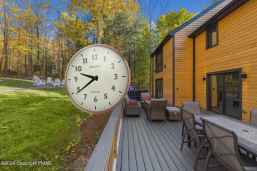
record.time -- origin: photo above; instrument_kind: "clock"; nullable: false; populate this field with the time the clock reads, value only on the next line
9:39
